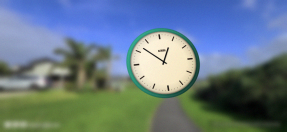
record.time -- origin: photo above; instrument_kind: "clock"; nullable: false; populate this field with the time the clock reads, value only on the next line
12:52
